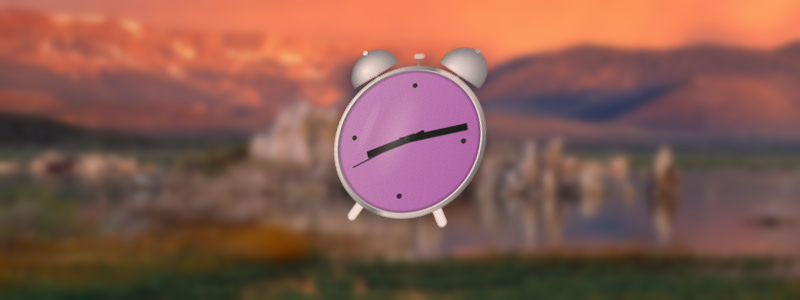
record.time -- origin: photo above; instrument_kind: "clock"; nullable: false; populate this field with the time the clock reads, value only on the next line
8:12:40
